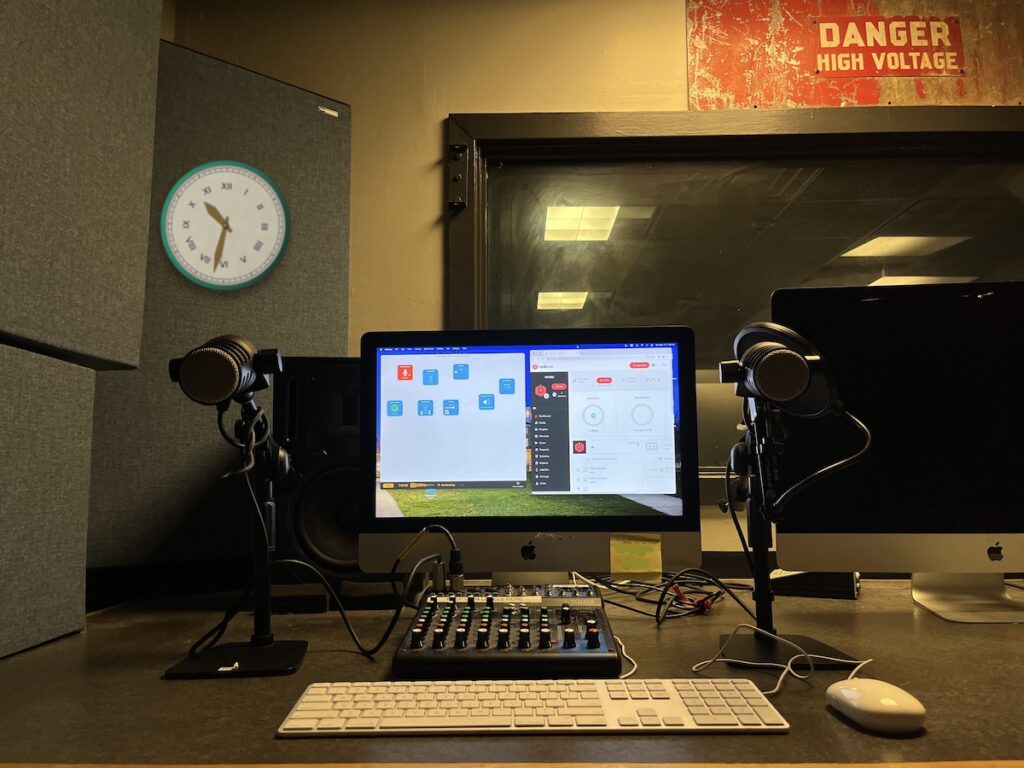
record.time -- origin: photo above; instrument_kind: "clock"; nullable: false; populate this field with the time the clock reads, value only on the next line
10:32
